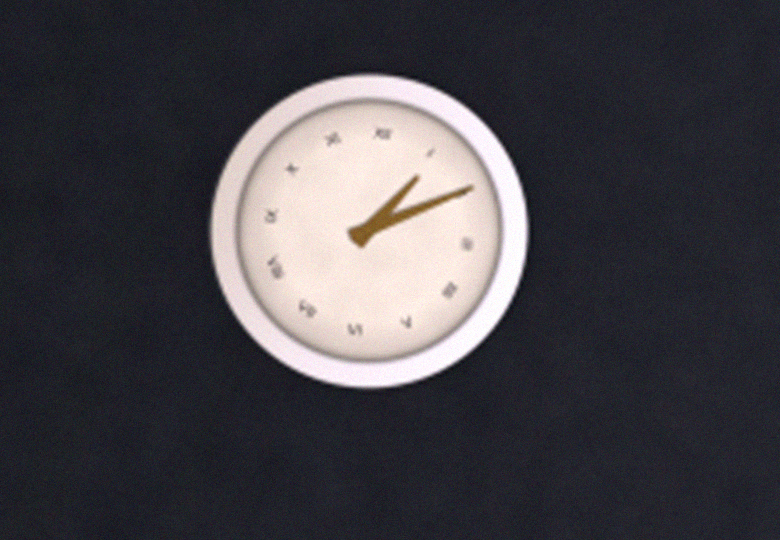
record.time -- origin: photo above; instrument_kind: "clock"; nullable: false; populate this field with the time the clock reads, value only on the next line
1:10
